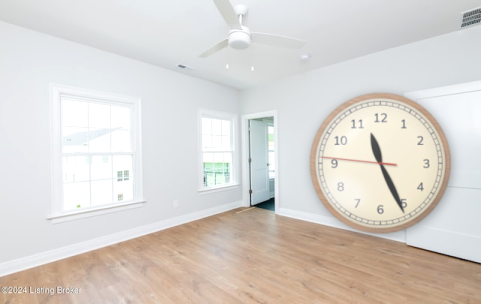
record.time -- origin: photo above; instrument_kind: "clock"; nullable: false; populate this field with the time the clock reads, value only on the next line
11:25:46
